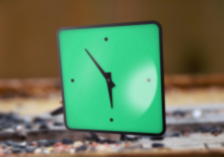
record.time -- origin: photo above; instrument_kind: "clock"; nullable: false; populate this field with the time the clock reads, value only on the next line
5:54
